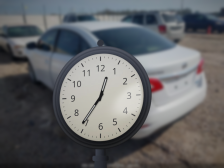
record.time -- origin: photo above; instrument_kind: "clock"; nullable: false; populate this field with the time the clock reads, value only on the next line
12:36
